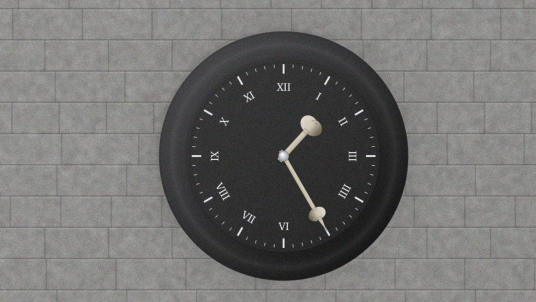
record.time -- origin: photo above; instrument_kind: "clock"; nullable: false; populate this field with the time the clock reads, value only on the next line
1:25
